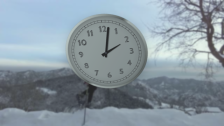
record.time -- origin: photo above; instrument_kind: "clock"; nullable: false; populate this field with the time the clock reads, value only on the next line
2:02
